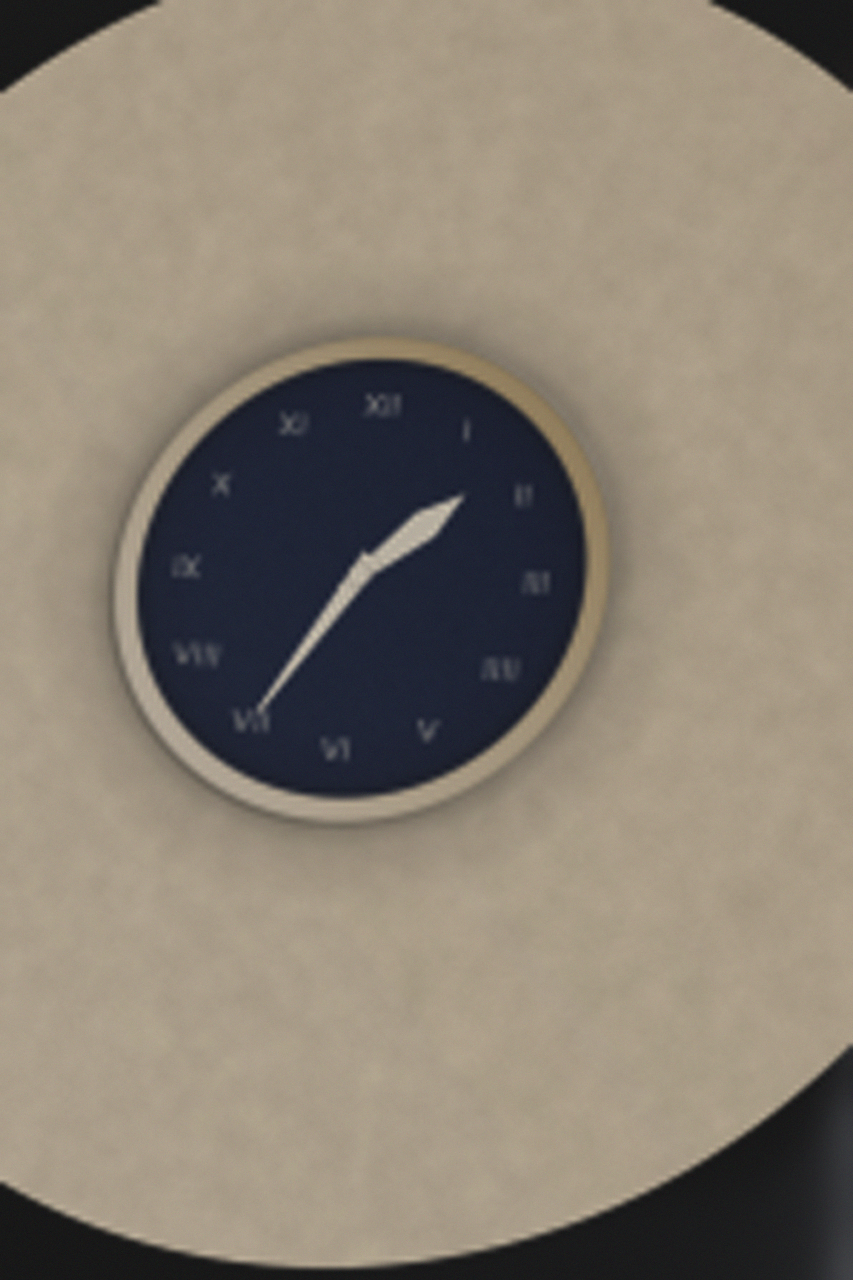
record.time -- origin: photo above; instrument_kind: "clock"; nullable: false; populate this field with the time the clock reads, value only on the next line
1:35
